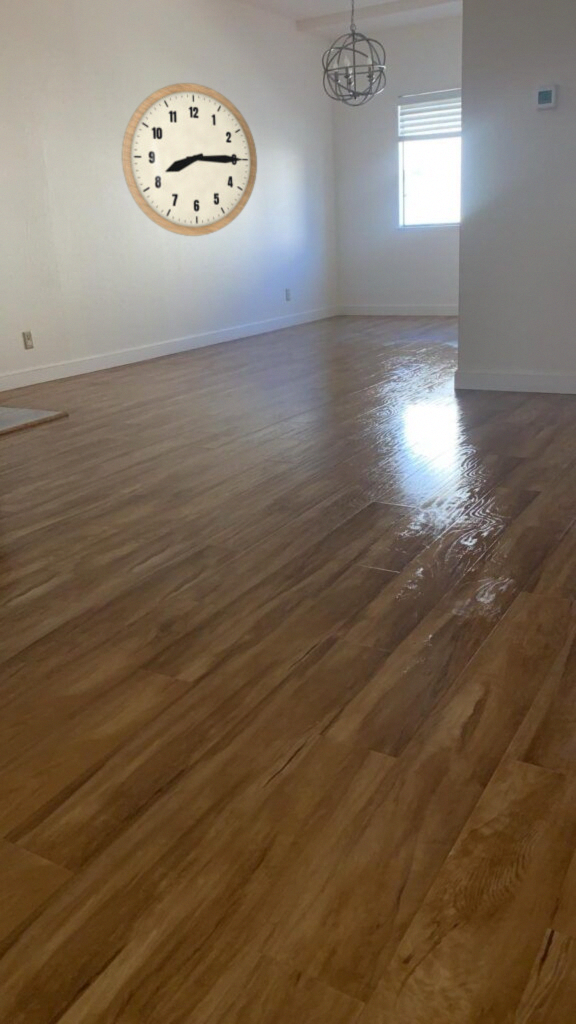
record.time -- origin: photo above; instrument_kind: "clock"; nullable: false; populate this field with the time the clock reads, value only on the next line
8:15
